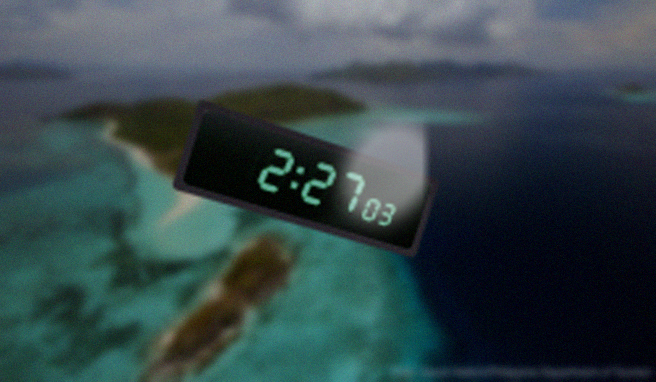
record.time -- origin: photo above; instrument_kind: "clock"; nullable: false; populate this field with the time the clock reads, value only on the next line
2:27:03
